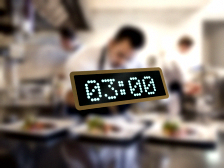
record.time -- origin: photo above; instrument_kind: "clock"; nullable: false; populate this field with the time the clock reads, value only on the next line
3:00
